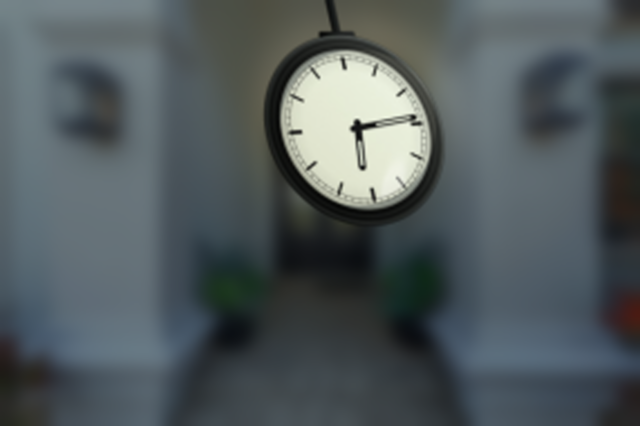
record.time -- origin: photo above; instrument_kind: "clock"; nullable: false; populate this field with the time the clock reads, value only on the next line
6:14
